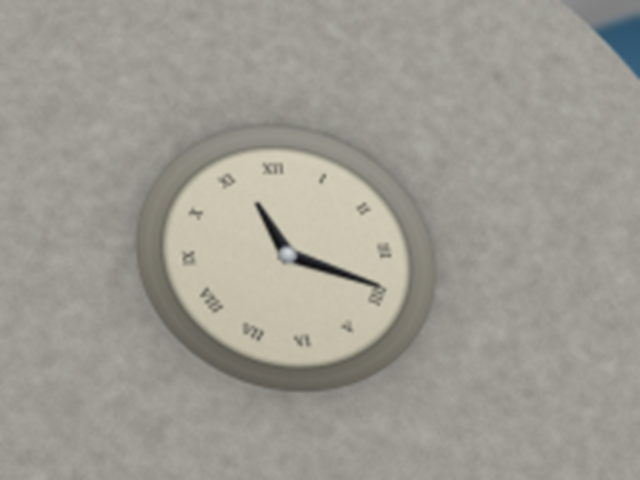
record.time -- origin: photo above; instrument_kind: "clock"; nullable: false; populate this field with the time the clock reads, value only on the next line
11:19
